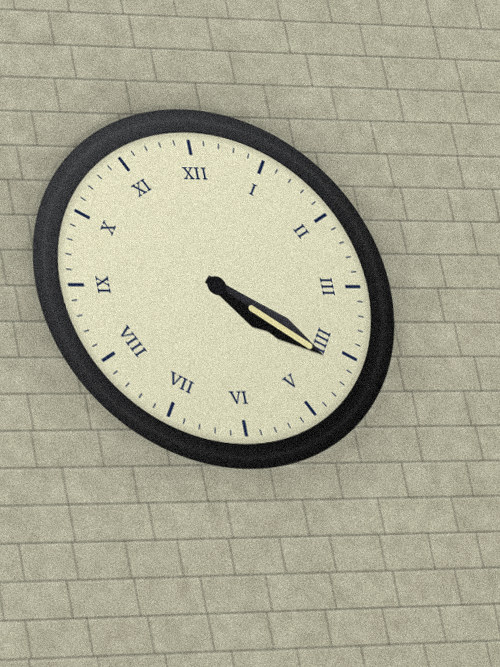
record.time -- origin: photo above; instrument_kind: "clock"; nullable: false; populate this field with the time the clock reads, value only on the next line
4:21
